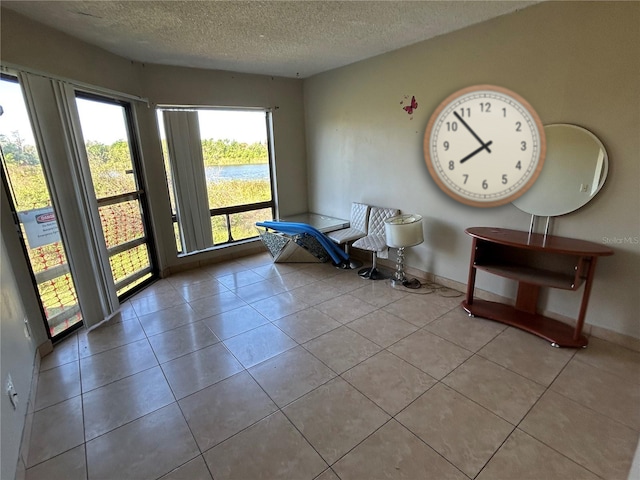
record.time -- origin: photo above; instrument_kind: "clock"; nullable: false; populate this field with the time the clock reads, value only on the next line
7:53
